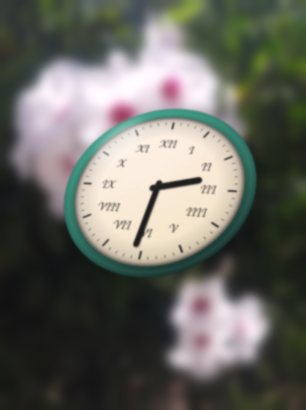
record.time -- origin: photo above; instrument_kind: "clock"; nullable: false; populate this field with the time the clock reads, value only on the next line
2:31
